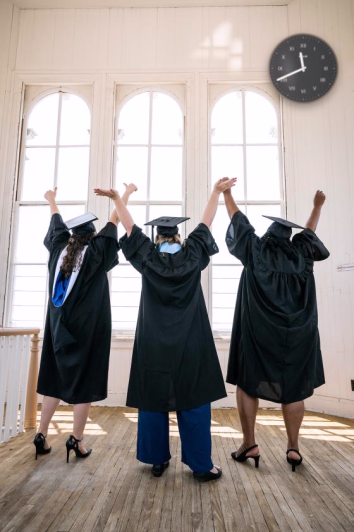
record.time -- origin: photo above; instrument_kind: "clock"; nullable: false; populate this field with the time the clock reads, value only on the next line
11:41
